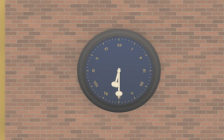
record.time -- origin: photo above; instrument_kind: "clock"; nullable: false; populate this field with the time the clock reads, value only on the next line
6:30
